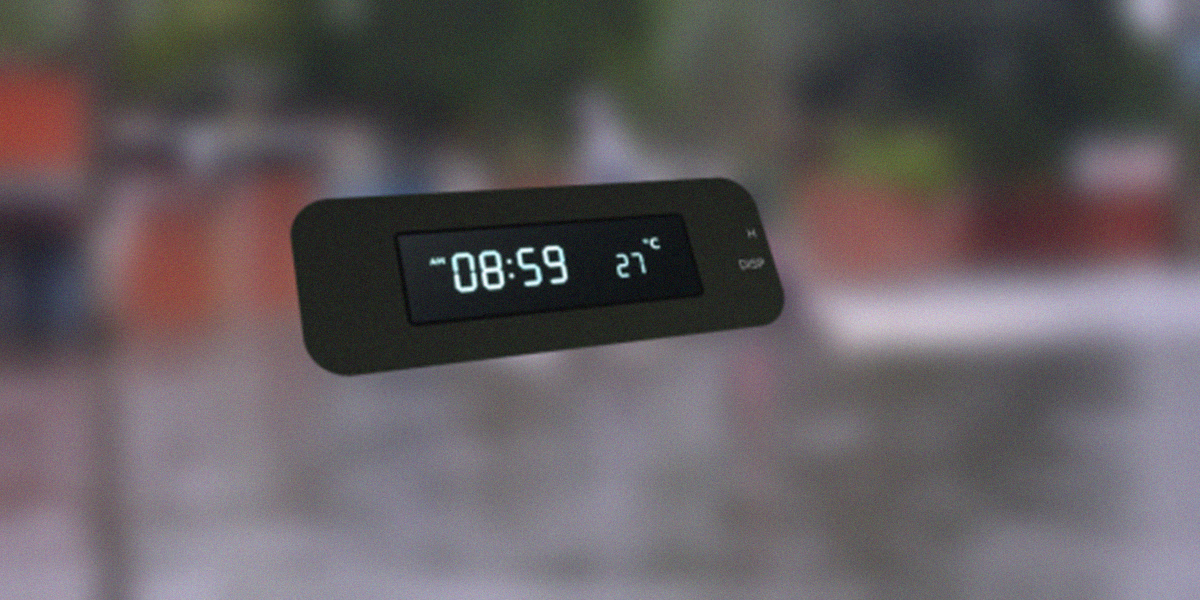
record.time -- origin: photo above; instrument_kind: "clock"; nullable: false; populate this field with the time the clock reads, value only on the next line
8:59
